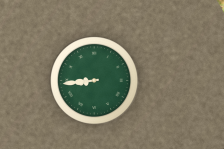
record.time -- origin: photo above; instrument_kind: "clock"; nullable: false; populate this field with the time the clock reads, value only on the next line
8:44
